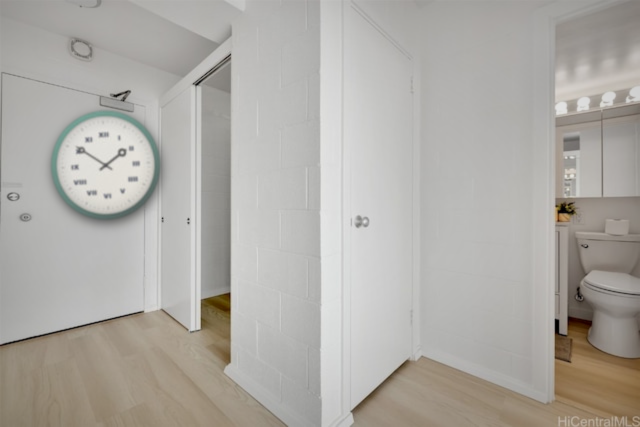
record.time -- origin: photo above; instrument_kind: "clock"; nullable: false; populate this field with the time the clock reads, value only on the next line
1:51
